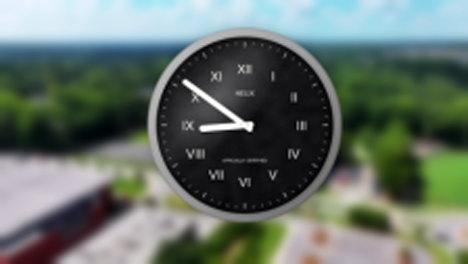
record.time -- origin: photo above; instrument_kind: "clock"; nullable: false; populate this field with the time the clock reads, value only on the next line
8:51
